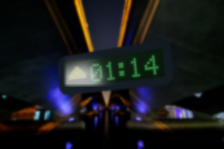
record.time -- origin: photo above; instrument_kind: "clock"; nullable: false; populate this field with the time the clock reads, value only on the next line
1:14
